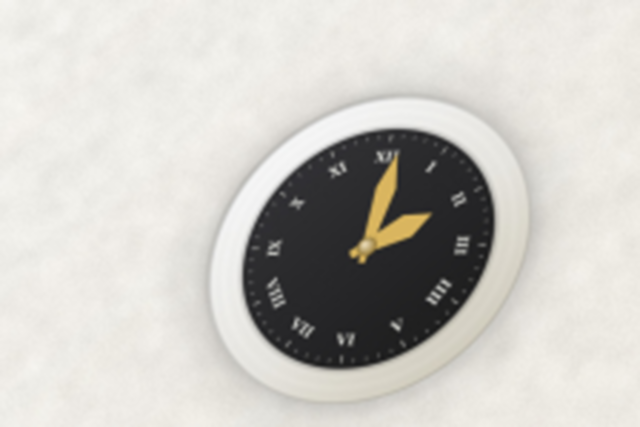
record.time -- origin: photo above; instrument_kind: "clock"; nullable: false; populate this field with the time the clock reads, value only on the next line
2:01
